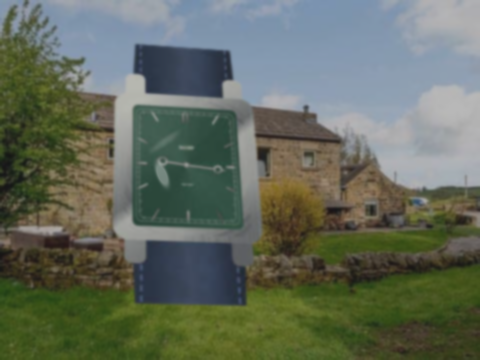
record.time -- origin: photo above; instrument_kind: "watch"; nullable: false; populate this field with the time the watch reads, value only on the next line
9:16
